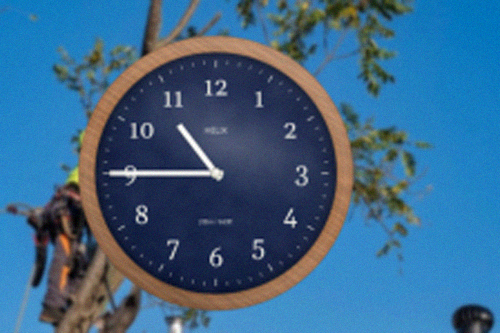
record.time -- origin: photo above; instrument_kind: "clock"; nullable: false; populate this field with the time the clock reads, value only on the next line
10:45
